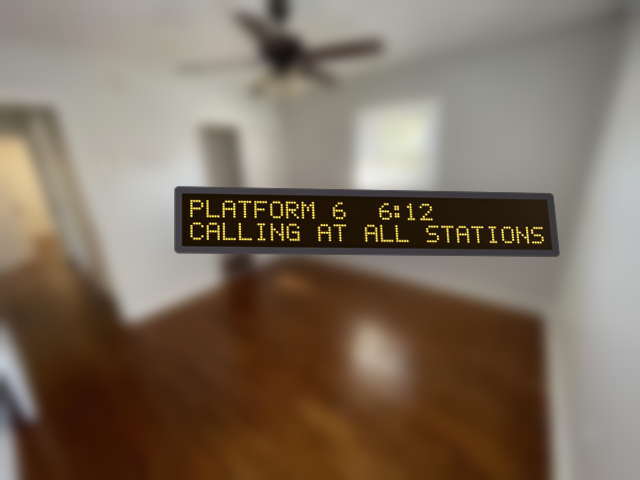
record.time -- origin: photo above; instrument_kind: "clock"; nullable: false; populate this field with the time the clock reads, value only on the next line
6:12
